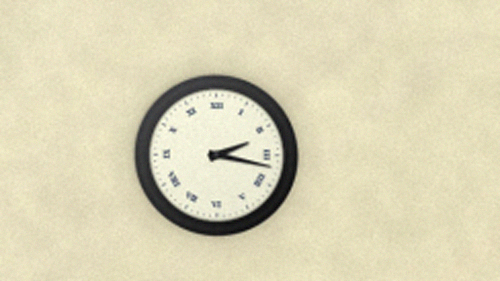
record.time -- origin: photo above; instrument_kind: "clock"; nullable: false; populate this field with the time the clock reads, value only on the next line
2:17
